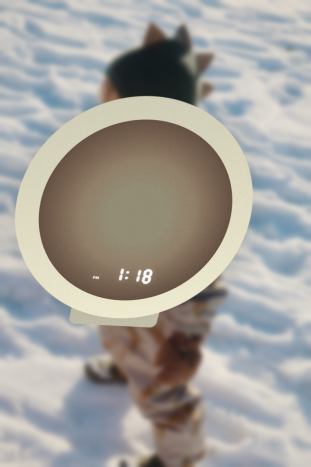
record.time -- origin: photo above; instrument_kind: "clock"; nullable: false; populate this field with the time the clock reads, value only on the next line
1:18
